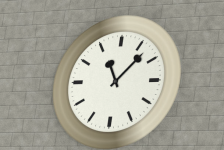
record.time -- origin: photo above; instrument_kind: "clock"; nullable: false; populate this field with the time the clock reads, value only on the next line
11:07
